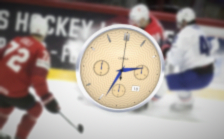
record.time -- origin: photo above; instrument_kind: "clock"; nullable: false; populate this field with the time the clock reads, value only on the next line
2:34
